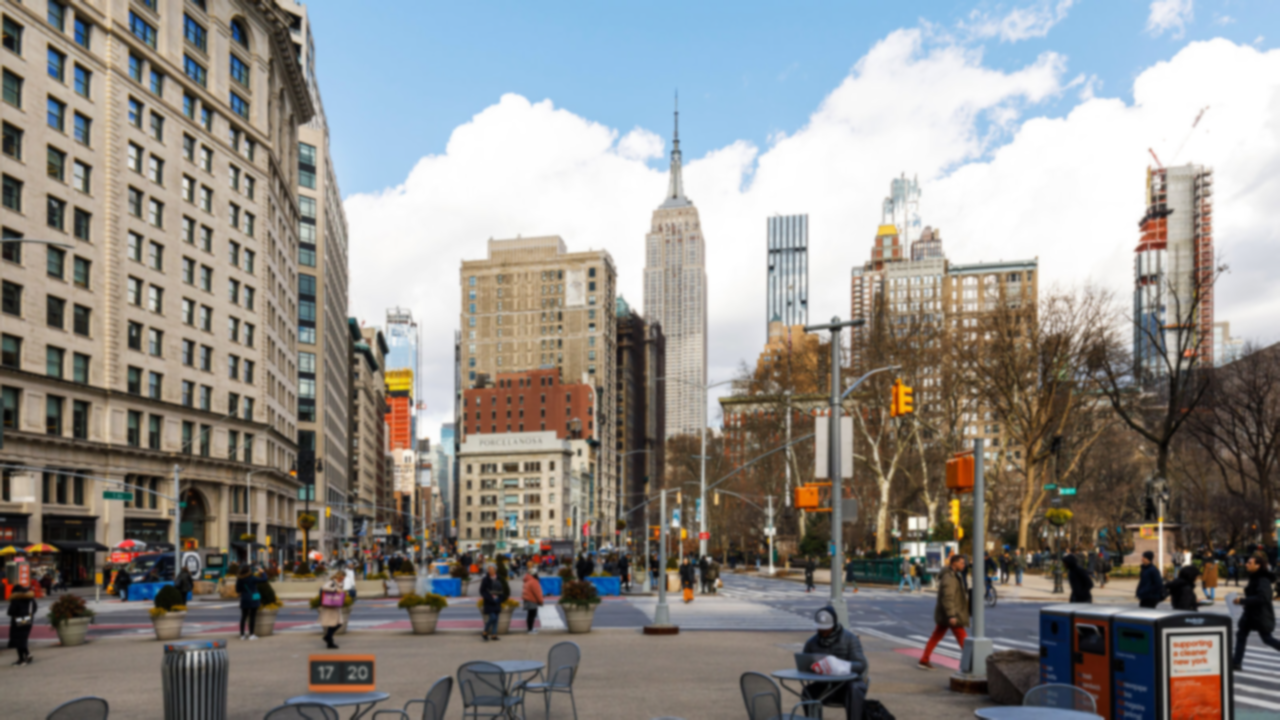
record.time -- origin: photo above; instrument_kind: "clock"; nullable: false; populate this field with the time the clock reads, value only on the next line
17:20
